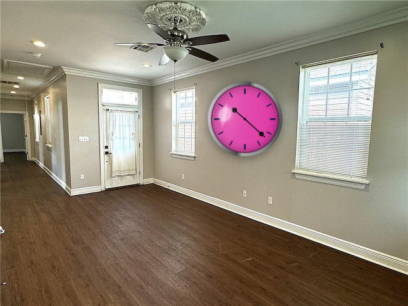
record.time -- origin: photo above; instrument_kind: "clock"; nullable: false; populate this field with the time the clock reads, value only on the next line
10:22
